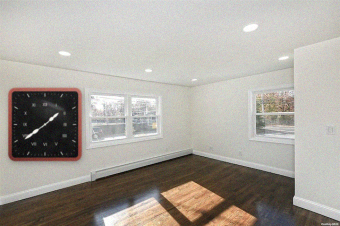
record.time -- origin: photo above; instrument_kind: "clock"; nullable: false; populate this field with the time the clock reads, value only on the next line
1:39
